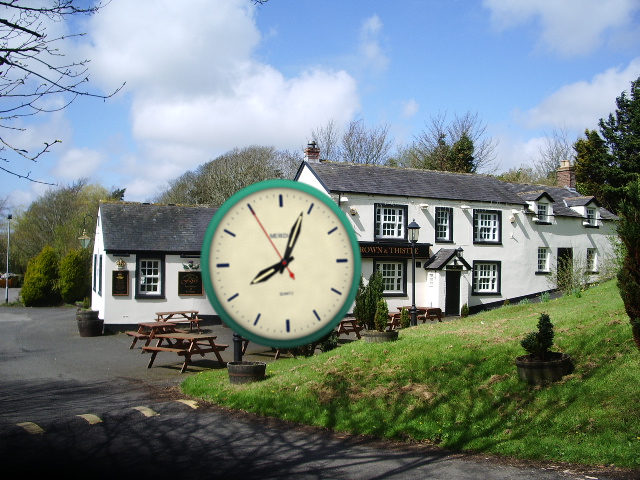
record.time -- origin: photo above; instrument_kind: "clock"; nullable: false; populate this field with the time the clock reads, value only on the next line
8:03:55
